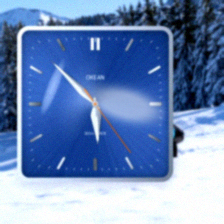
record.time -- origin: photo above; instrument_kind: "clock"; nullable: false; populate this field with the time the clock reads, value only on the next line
5:52:24
